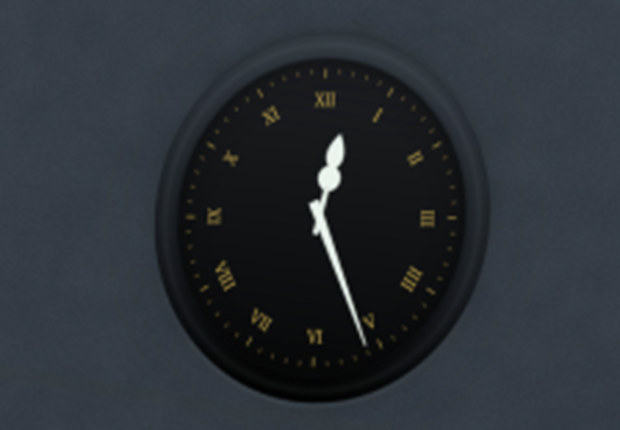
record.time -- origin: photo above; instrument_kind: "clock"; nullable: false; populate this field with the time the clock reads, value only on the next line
12:26
